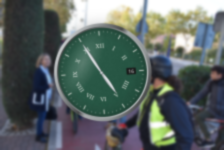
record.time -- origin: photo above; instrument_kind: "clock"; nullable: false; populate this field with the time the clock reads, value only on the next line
4:55
